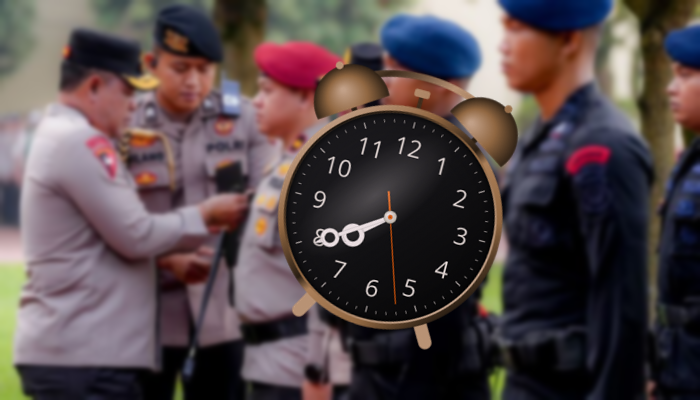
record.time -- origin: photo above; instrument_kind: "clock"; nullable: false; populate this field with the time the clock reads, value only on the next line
7:39:27
